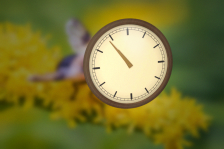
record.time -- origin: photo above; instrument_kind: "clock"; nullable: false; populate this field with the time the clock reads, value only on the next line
10:54
